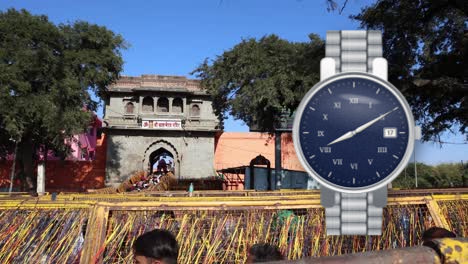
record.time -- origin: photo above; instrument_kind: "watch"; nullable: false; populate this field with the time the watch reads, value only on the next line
8:10
